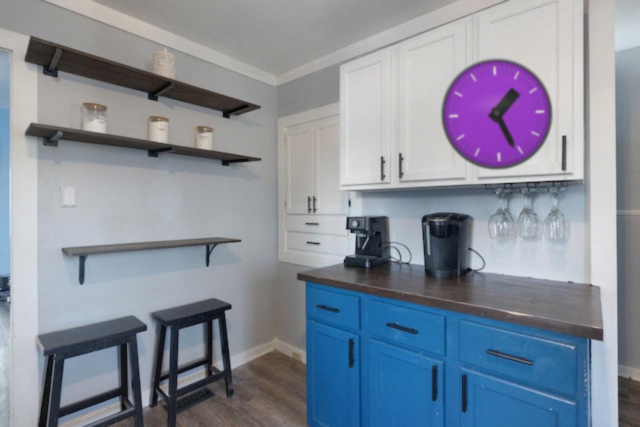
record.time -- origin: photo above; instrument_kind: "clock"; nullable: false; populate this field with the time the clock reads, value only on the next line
1:26
